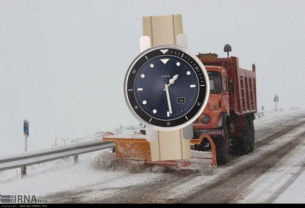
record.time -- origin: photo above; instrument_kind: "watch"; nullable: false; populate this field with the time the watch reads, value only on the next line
1:29
